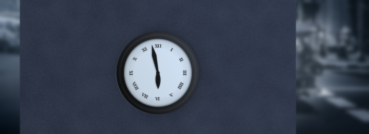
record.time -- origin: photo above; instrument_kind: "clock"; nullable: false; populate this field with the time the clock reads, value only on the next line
5:58
